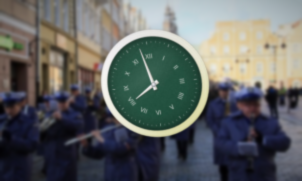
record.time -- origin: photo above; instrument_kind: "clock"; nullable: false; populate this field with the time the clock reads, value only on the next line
7:58
